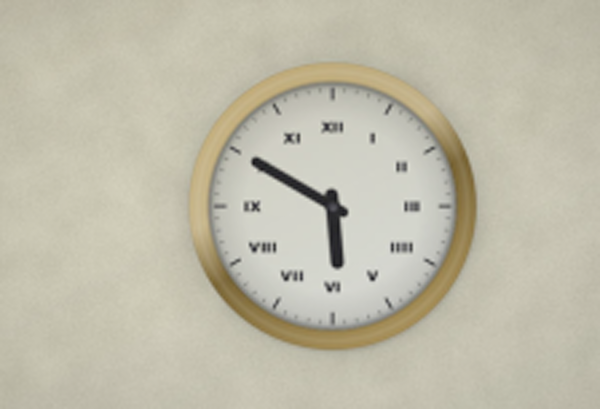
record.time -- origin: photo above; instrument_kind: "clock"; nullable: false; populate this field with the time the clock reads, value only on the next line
5:50
